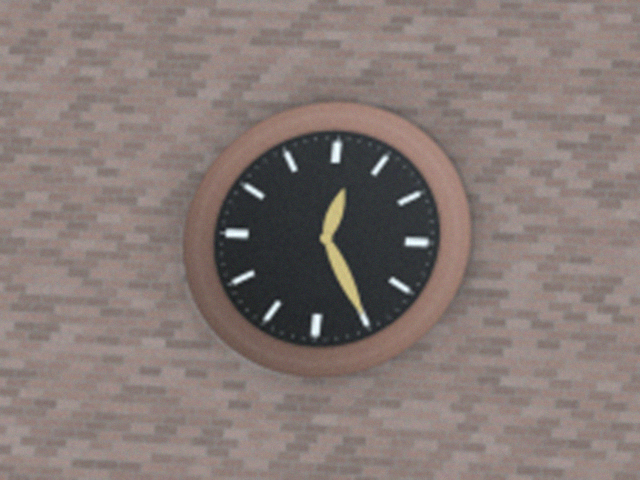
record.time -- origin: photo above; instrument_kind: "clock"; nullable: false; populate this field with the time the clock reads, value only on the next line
12:25
